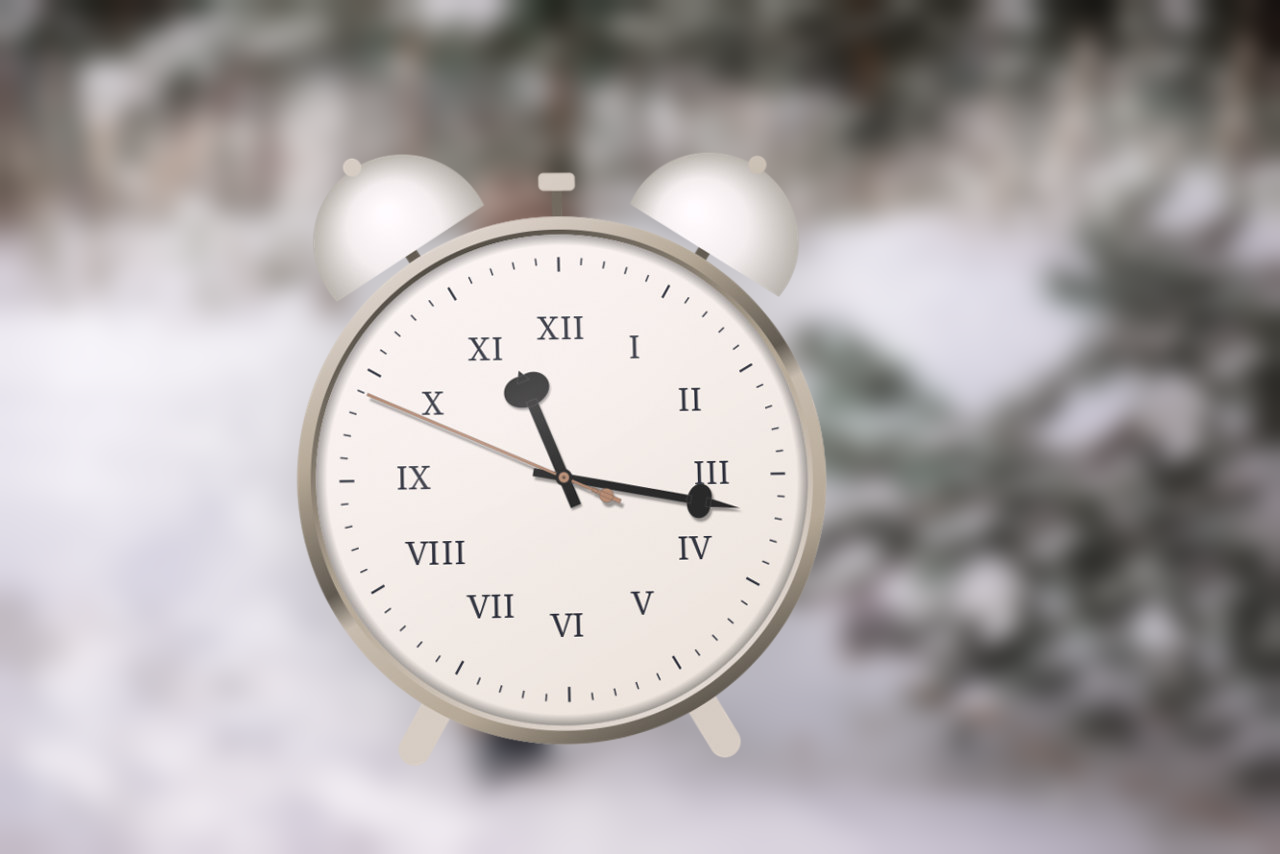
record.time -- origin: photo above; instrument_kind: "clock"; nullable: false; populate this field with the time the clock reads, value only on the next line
11:16:49
